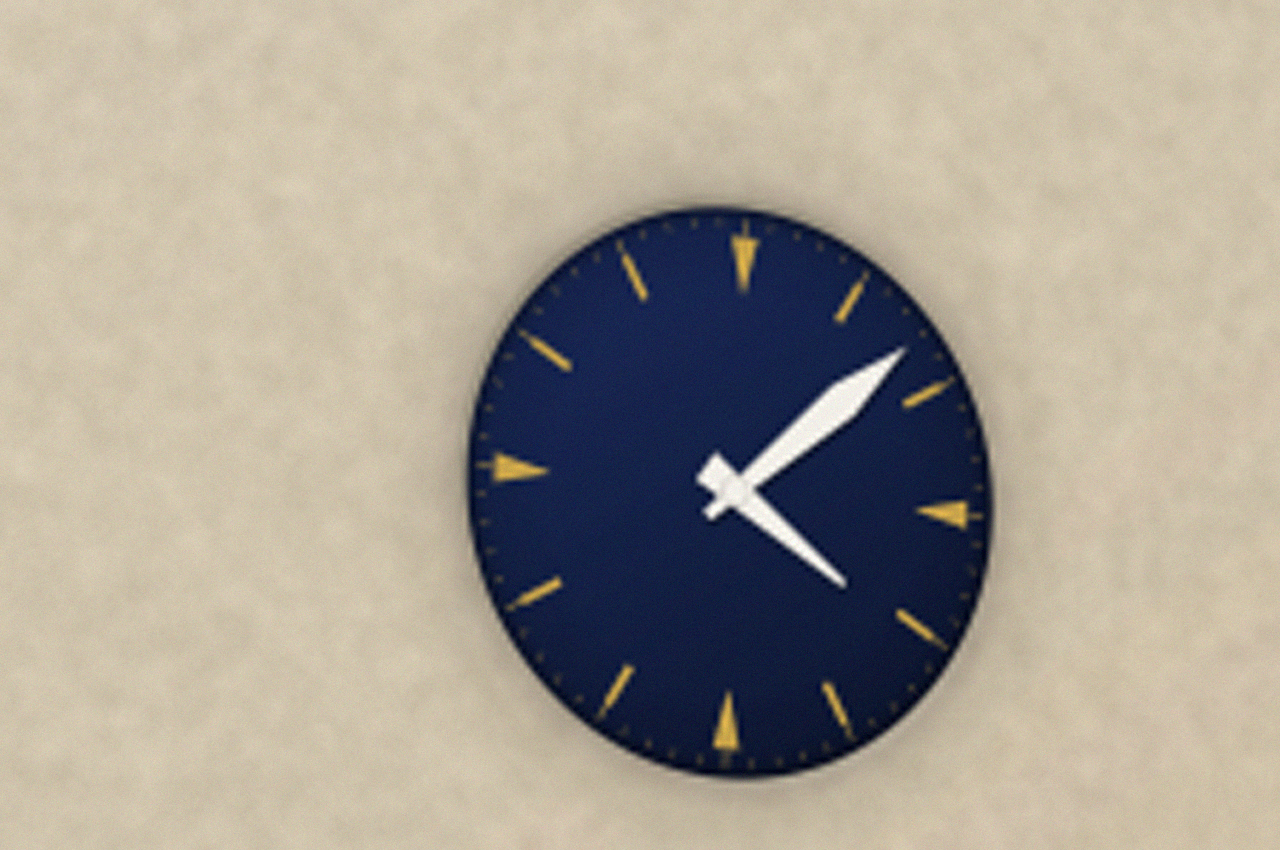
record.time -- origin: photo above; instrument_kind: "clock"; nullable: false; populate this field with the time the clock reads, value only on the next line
4:08
